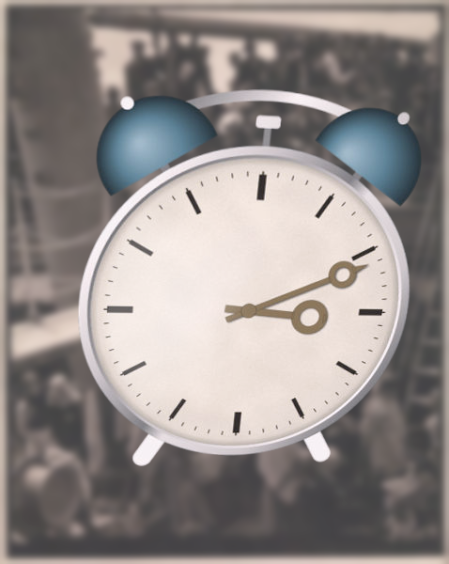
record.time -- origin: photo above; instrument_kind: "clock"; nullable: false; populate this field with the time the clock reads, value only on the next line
3:11
